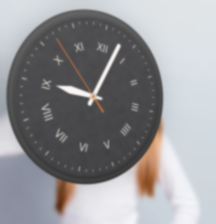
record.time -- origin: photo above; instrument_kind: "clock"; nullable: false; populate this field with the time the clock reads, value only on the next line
9:02:52
